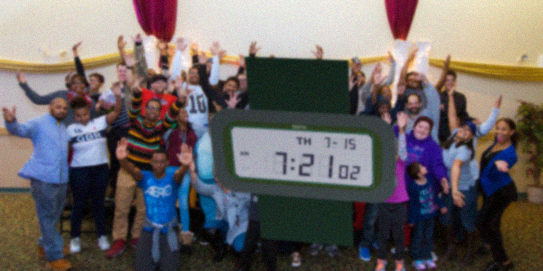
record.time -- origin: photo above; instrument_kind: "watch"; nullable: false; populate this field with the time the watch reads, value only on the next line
7:21:02
